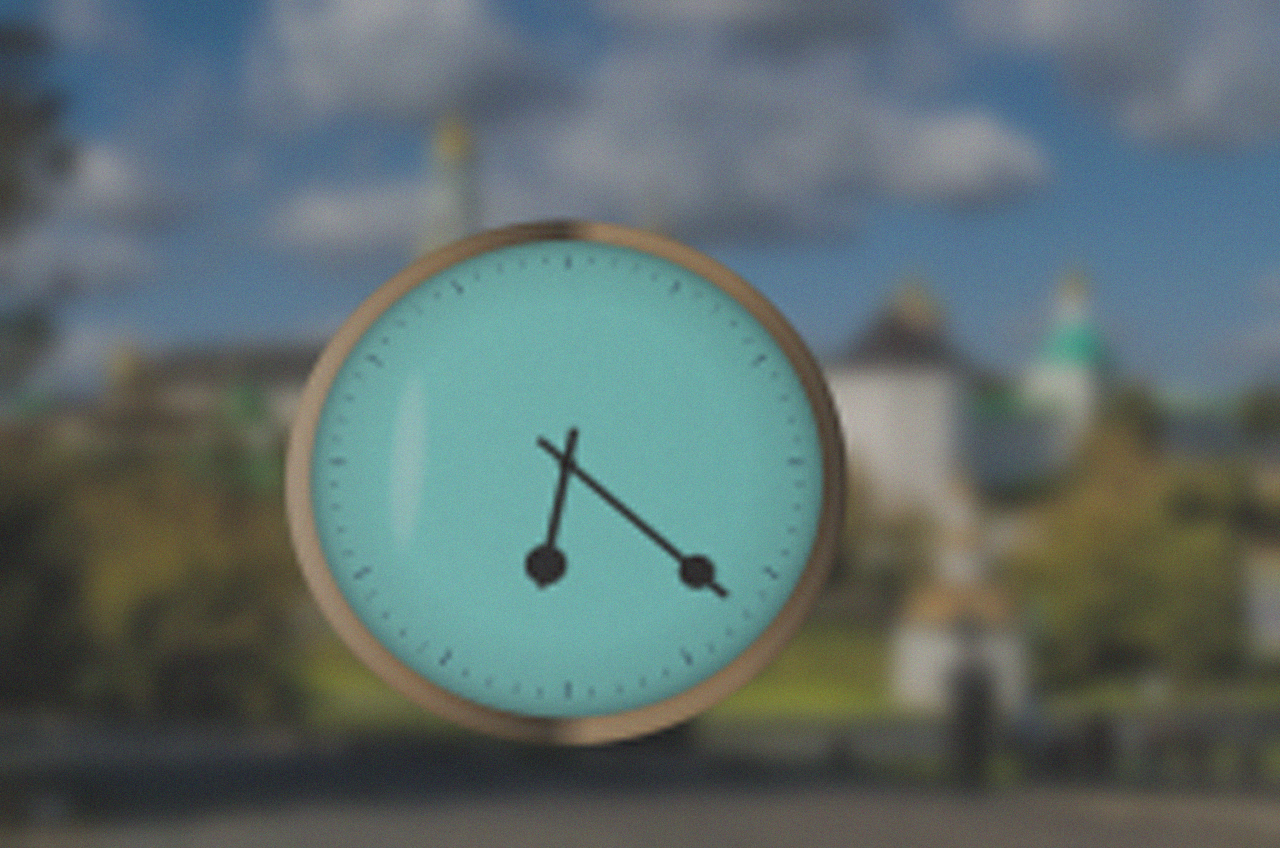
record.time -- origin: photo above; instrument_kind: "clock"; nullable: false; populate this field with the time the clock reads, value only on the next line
6:22
